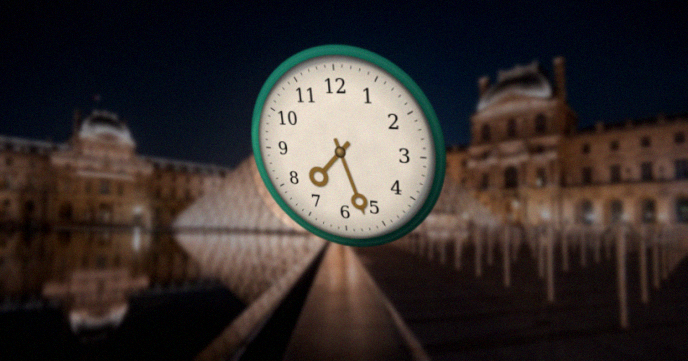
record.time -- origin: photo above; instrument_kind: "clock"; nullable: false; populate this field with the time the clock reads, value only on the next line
7:27
